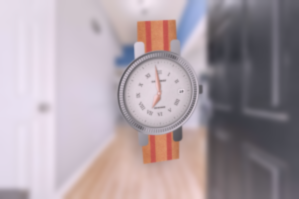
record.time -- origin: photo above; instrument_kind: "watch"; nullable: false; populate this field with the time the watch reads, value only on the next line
6:59
